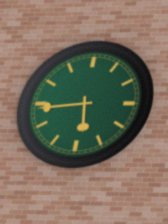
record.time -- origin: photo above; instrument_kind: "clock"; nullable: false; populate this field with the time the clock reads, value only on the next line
5:44
